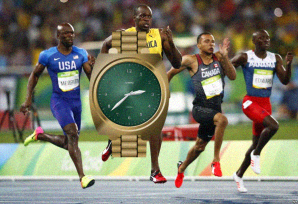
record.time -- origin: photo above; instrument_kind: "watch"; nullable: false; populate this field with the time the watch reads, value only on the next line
2:38
